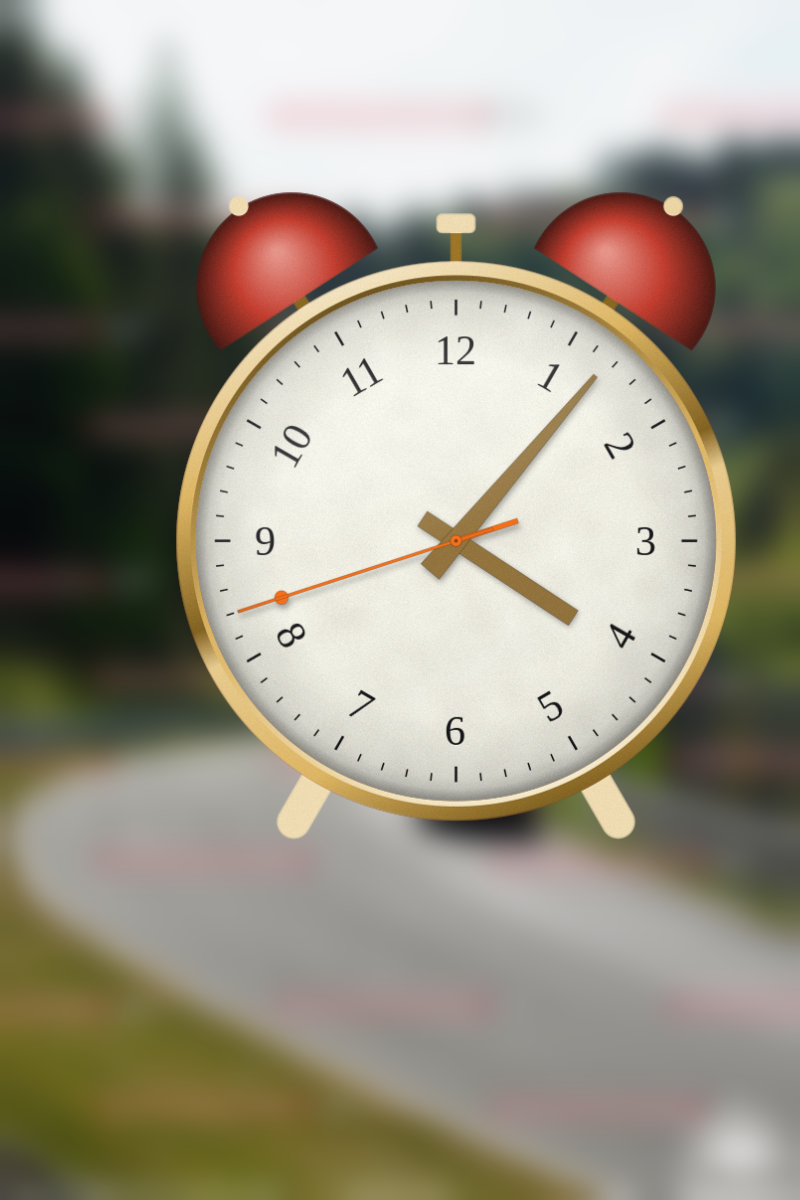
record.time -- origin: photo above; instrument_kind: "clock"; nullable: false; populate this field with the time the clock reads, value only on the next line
4:06:42
